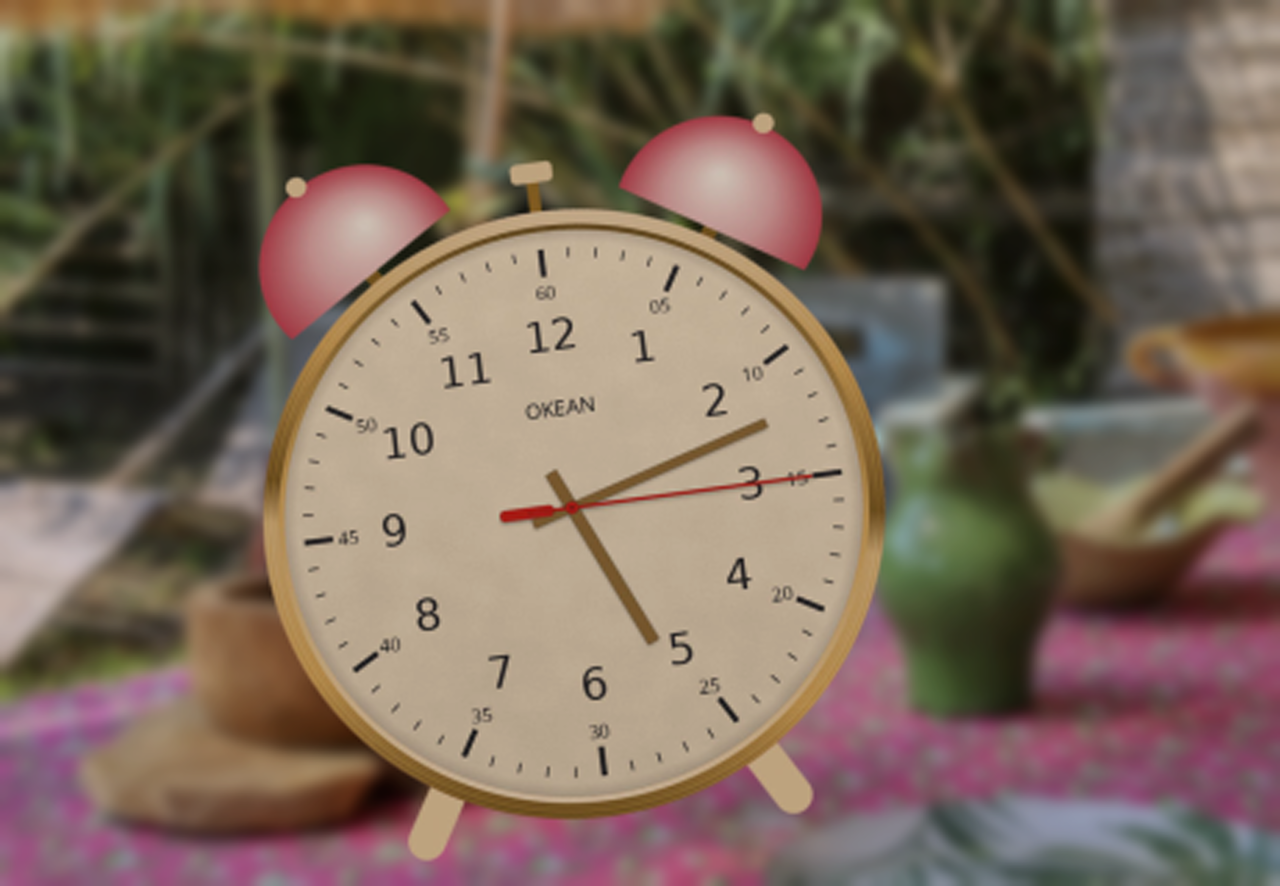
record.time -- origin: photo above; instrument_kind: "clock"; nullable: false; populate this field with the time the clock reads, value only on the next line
5:12:15
